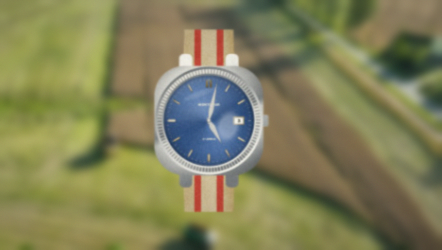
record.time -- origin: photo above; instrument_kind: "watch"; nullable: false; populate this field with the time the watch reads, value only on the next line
5:02
